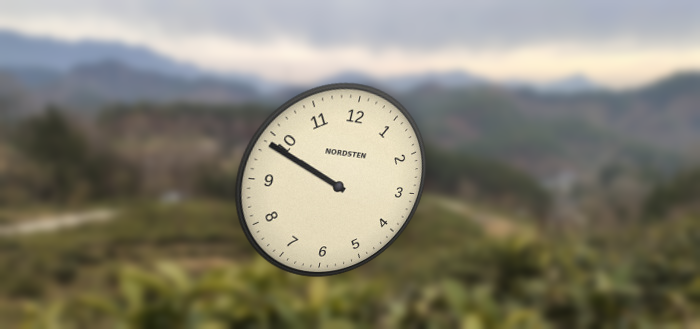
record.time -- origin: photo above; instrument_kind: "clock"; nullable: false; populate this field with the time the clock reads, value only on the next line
9:49
